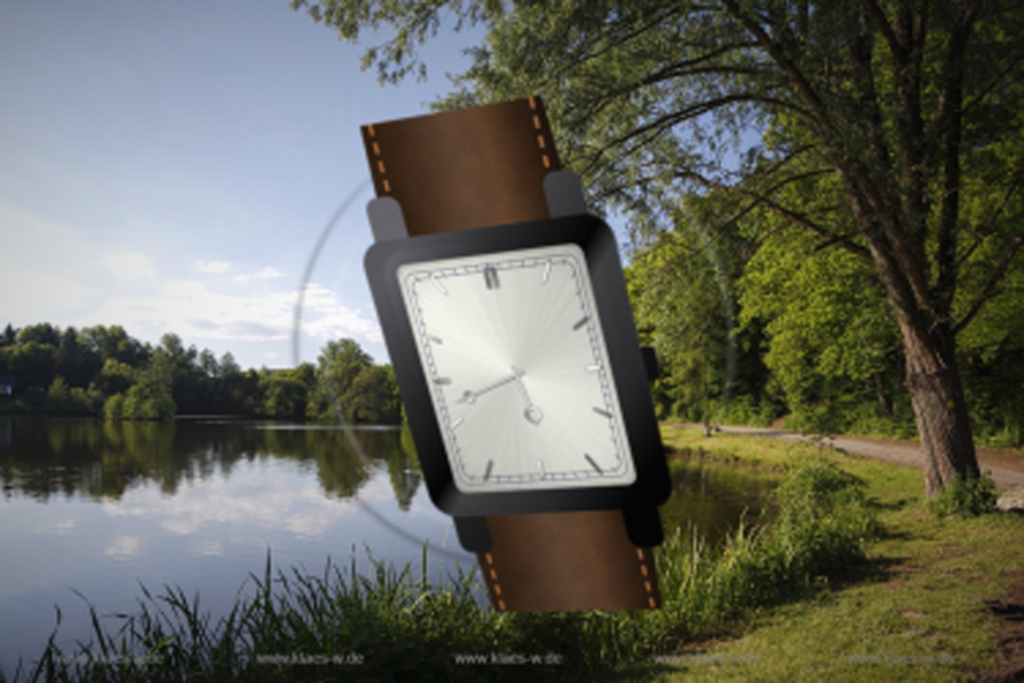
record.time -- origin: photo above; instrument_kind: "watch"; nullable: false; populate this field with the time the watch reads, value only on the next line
5:42
